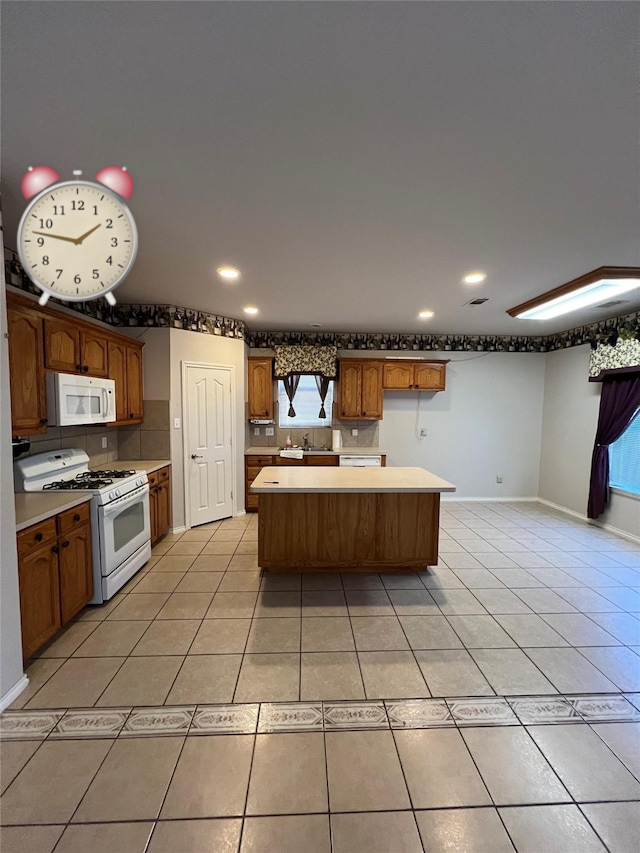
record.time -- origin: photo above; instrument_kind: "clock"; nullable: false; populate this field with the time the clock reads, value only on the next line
1:47
